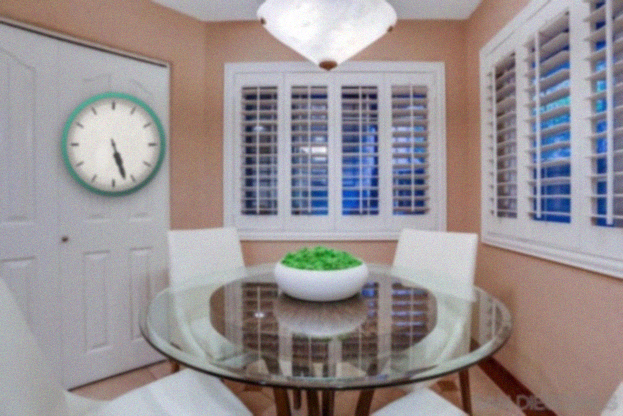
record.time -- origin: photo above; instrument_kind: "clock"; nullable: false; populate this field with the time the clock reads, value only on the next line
5:27
